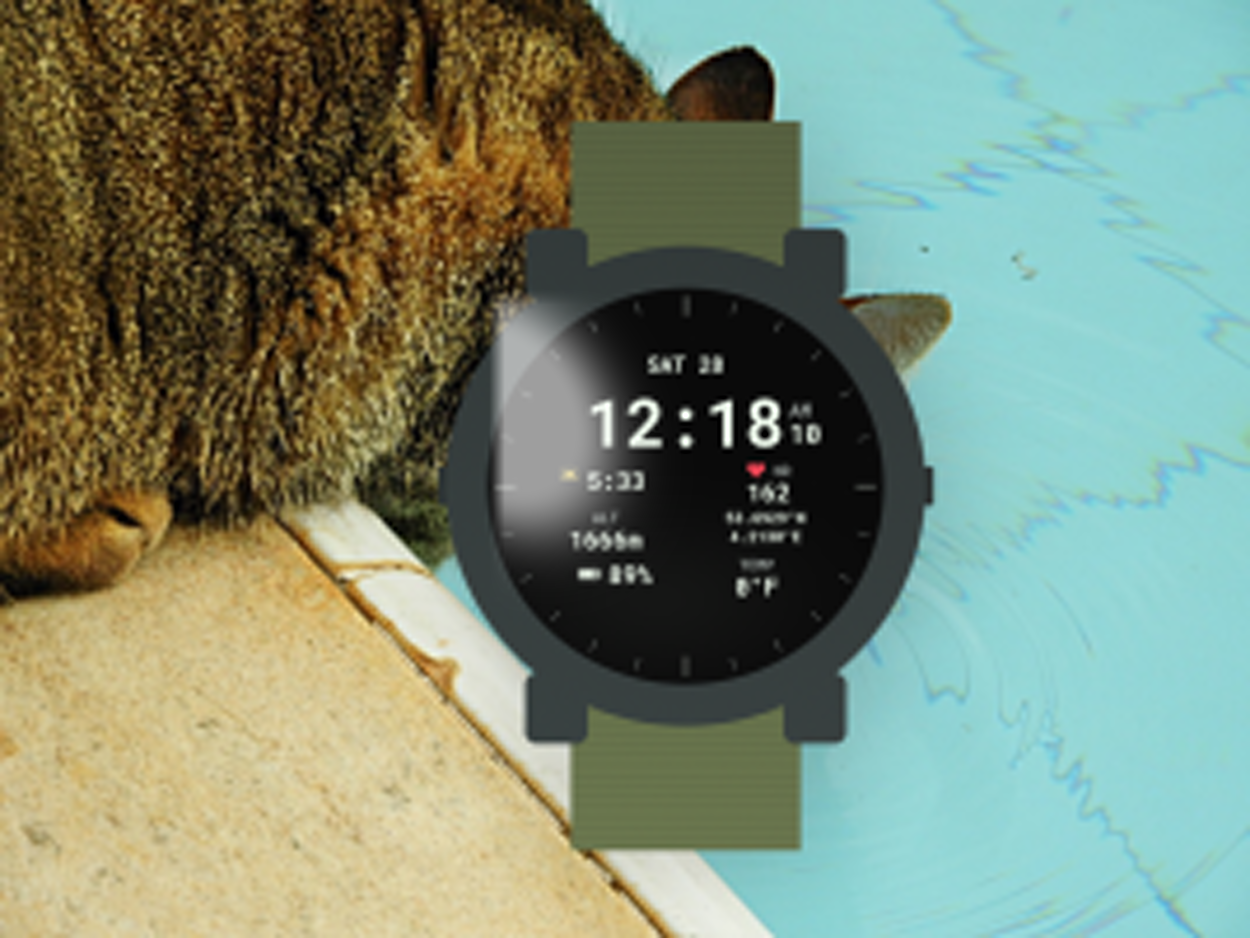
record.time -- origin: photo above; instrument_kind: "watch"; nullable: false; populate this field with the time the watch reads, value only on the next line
12:18
